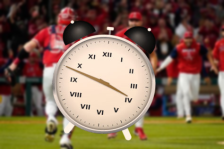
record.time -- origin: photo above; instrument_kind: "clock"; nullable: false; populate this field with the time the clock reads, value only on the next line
3:48
